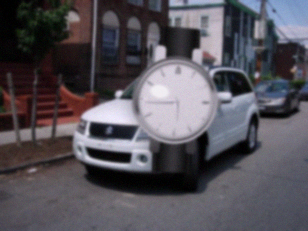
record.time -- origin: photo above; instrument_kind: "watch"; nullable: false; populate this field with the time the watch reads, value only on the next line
5:44
